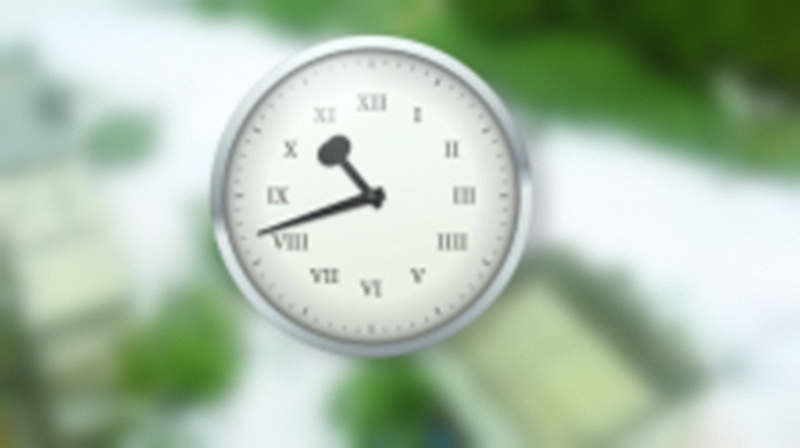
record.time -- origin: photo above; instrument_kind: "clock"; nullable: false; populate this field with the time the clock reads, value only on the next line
10:42
